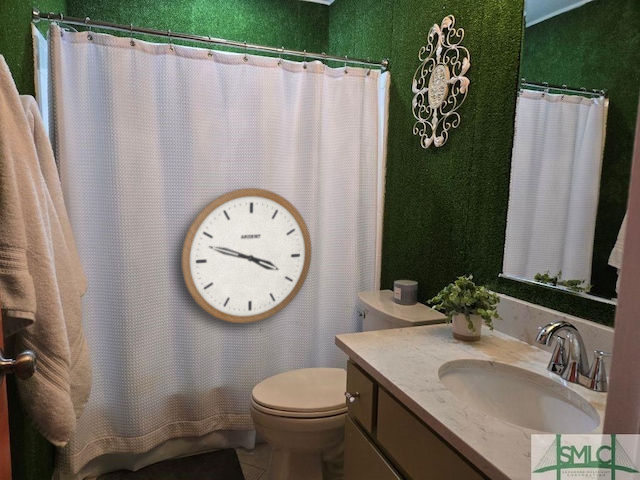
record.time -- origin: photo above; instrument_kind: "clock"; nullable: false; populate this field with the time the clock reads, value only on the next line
3:48
